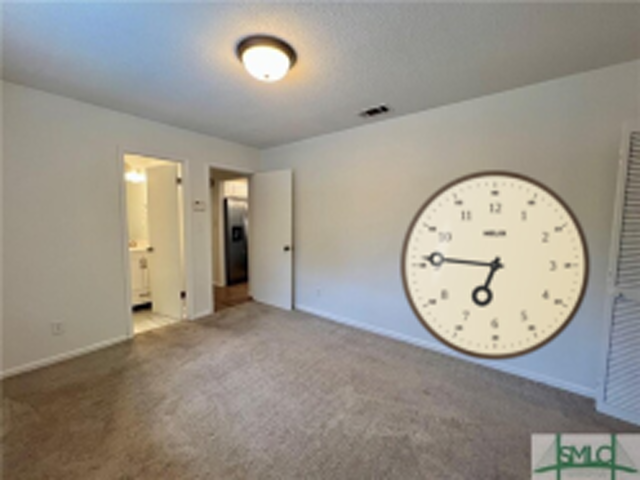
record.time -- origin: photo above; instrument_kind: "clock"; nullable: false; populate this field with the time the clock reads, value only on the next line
6:46
